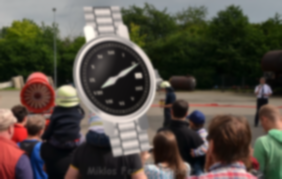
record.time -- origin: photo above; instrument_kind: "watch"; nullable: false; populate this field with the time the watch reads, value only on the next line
8:11
